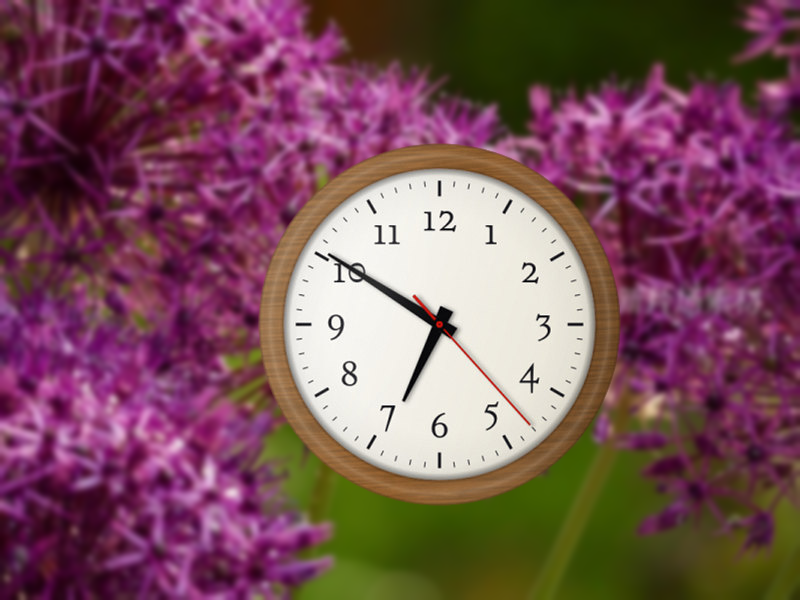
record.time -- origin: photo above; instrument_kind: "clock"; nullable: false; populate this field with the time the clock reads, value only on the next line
6:50:23
